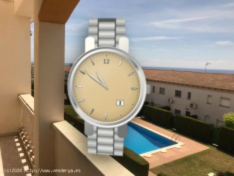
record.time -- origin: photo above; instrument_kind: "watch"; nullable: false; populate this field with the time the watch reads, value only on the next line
10:51
